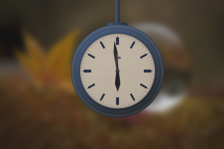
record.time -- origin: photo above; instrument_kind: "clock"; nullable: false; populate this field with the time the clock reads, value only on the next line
5:59
